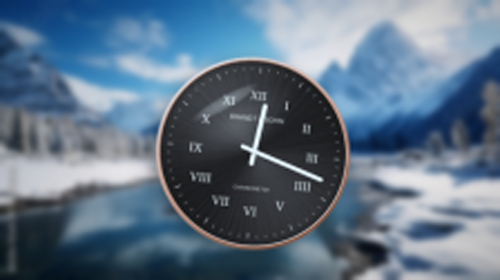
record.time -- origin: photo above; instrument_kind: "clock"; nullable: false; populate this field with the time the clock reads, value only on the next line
12:18
